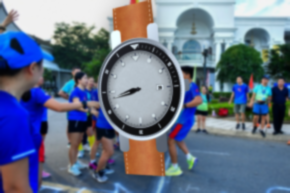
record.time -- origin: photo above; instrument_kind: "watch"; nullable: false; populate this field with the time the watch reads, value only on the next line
8:43
